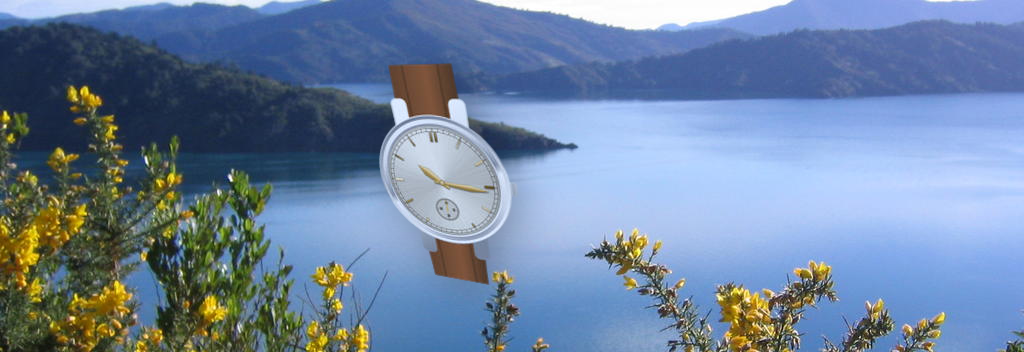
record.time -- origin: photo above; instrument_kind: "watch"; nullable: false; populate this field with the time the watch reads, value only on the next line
10:16
